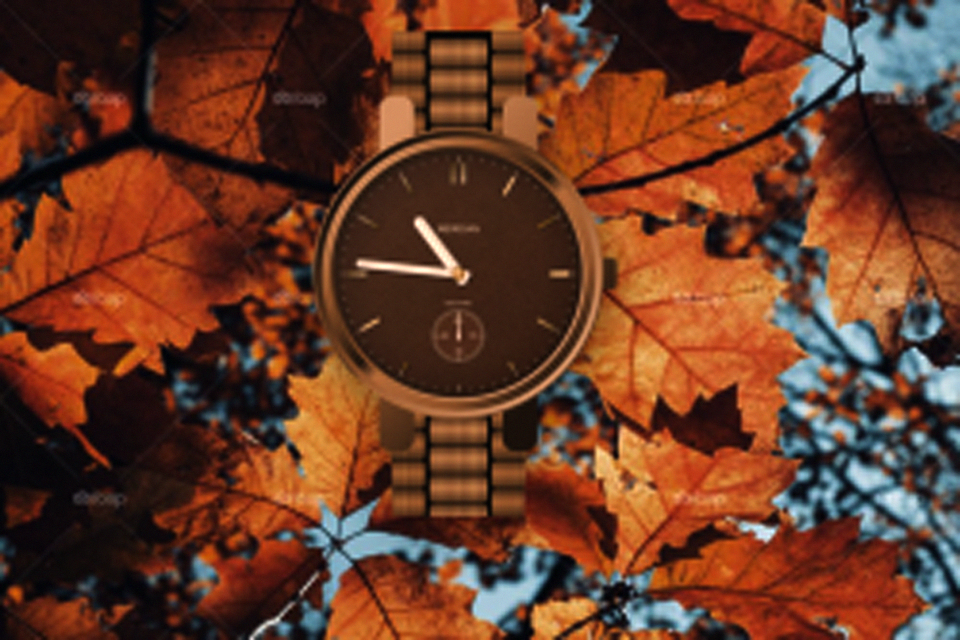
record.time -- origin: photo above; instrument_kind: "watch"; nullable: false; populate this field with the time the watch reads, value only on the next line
10:46
